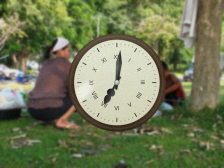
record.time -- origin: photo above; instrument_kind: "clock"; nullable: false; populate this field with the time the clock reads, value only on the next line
7:01
